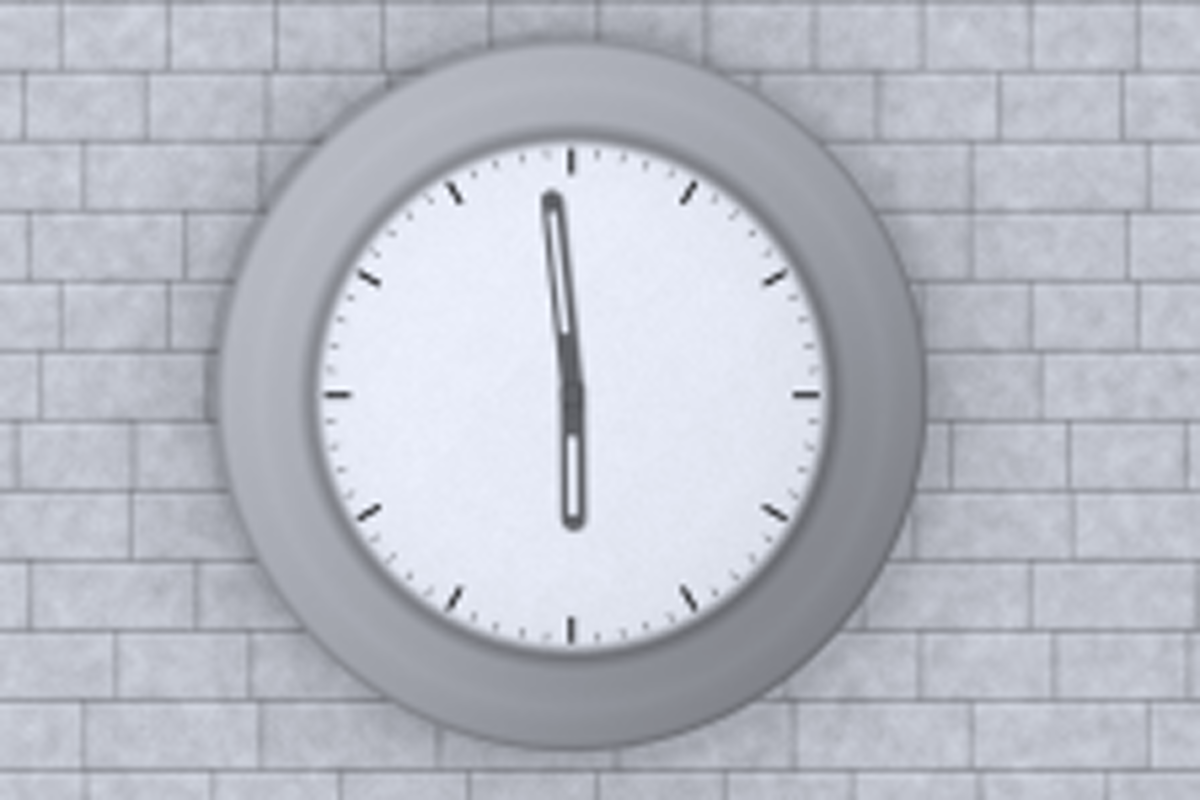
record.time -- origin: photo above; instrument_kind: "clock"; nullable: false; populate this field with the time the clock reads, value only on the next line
5:59
